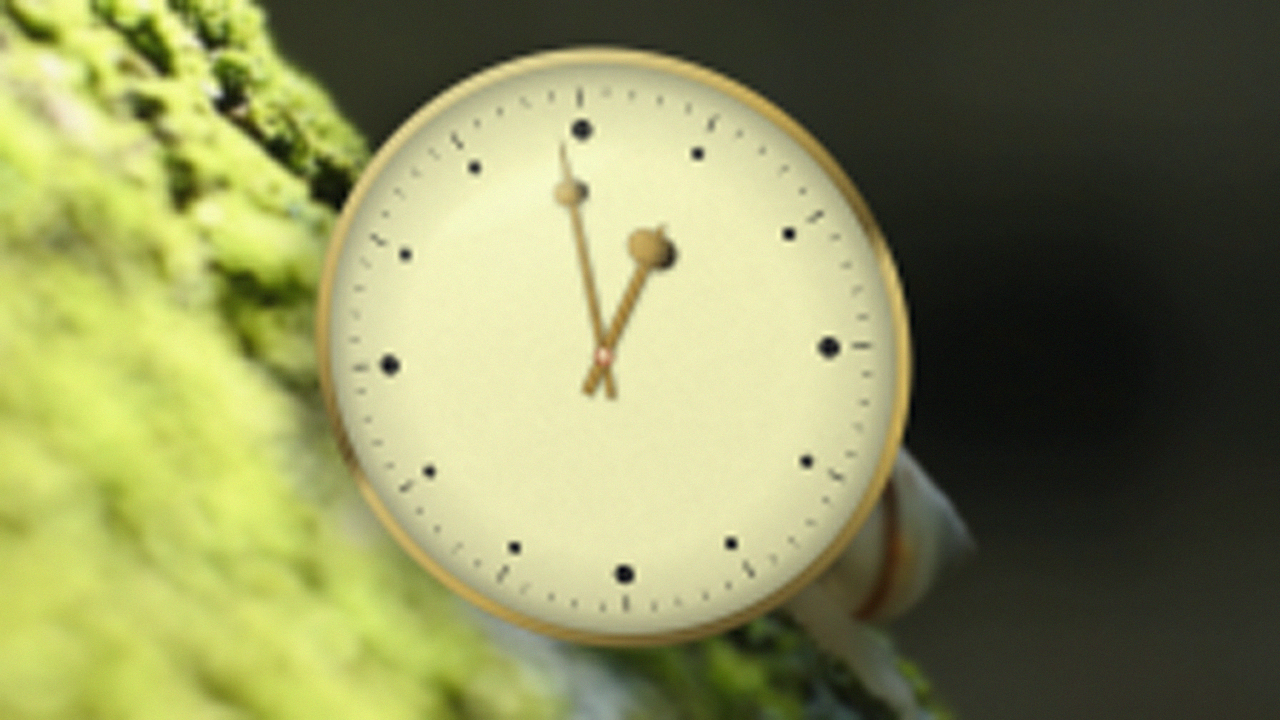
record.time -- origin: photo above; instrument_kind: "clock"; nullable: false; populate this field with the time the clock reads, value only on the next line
12:59
